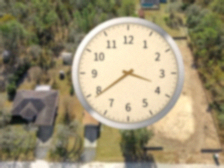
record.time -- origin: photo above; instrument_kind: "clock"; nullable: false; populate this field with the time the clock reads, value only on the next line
3:39
